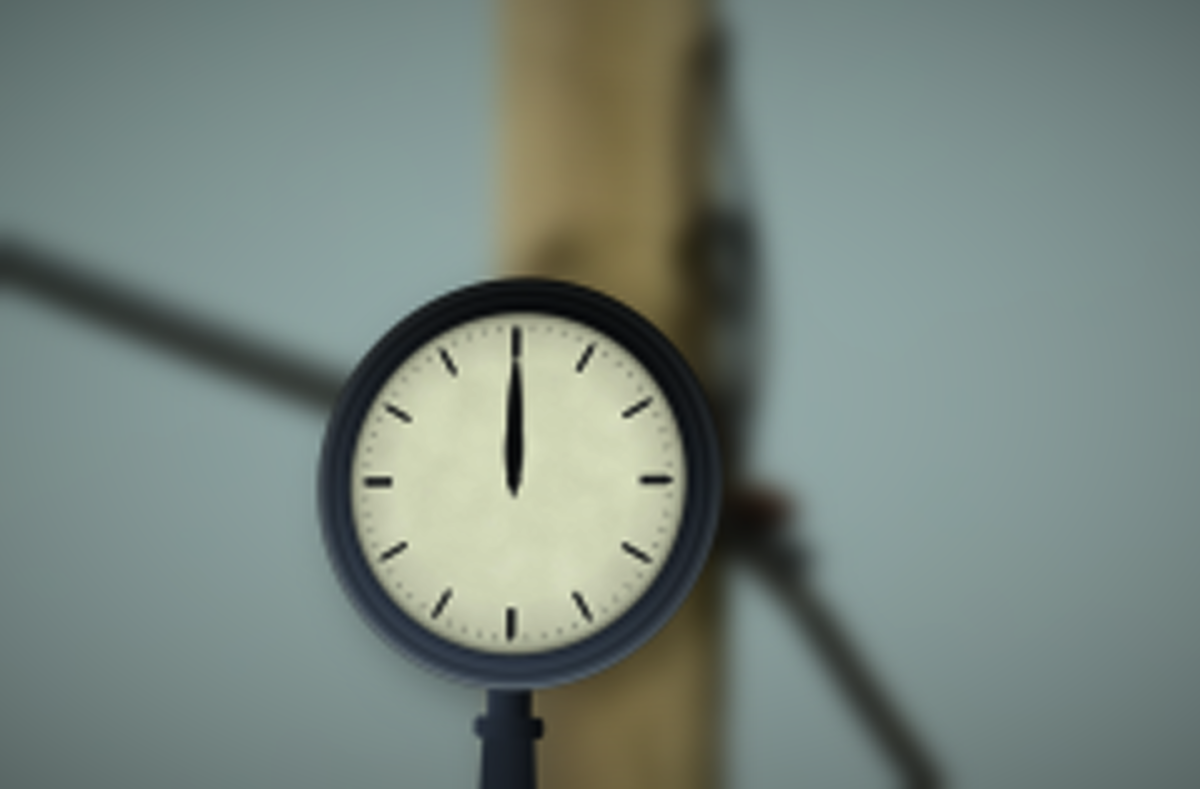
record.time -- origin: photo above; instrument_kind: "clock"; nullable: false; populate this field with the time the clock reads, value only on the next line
12:00
